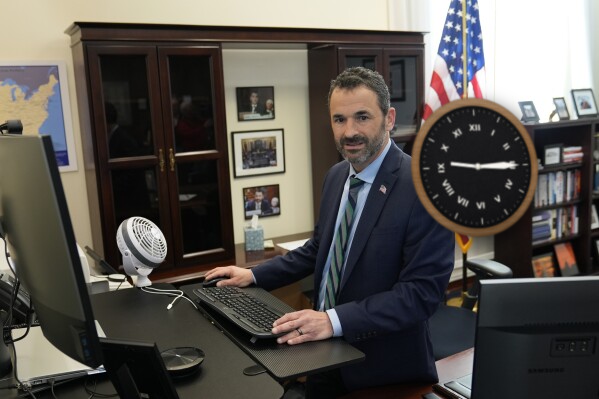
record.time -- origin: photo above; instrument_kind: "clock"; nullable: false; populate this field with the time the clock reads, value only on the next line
9:15
